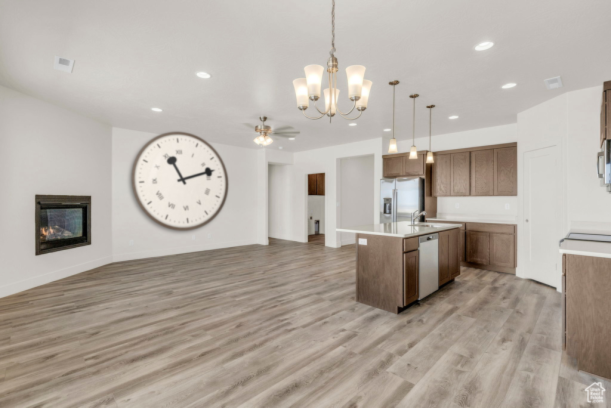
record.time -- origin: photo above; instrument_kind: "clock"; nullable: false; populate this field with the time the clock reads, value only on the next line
11:13
